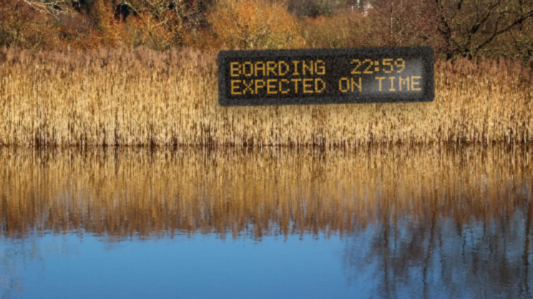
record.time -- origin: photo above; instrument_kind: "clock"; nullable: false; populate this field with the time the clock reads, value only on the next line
22:59
